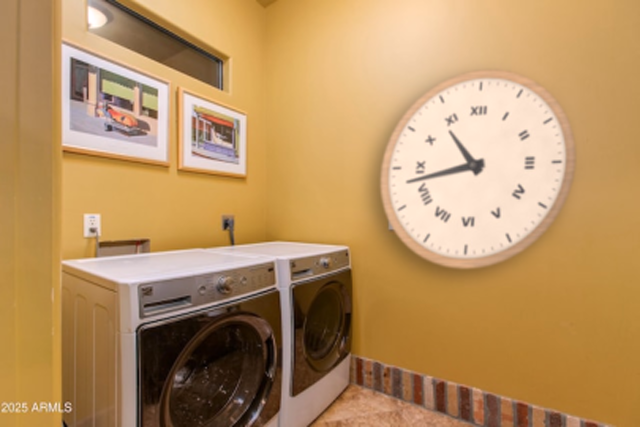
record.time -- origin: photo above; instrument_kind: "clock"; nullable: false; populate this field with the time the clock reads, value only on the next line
10:43
